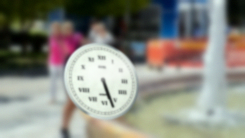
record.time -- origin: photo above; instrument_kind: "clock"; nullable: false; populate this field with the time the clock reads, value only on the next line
5:27
